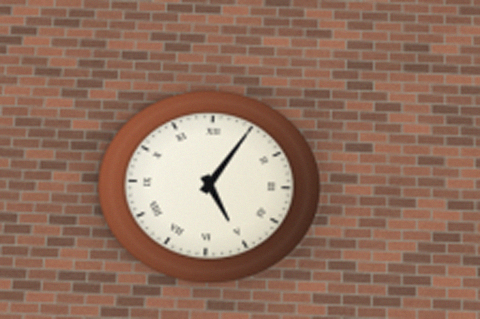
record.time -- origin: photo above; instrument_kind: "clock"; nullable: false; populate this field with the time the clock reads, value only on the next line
5:05
